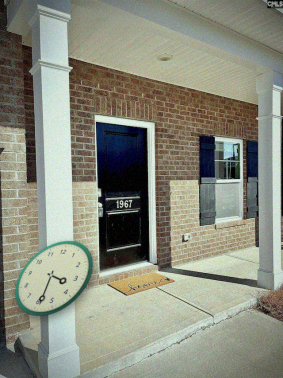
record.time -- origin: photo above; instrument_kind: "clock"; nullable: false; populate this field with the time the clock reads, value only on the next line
3:29
